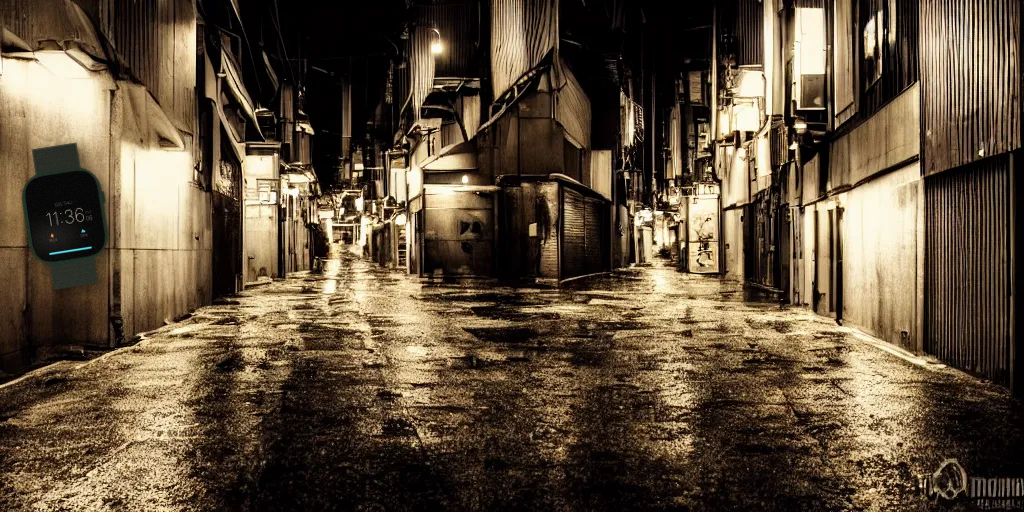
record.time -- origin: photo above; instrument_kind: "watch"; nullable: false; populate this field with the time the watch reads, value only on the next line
11:36
